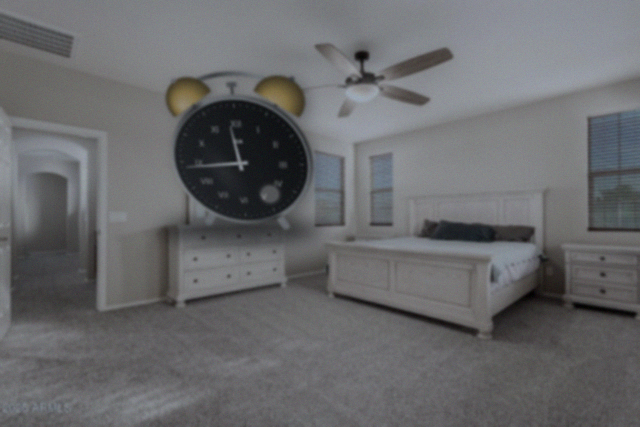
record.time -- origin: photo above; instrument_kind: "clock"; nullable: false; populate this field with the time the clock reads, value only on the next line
11:44
